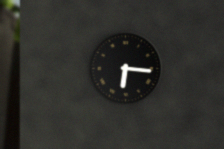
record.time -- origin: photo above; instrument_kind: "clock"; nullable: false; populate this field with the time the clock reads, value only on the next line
6:16
